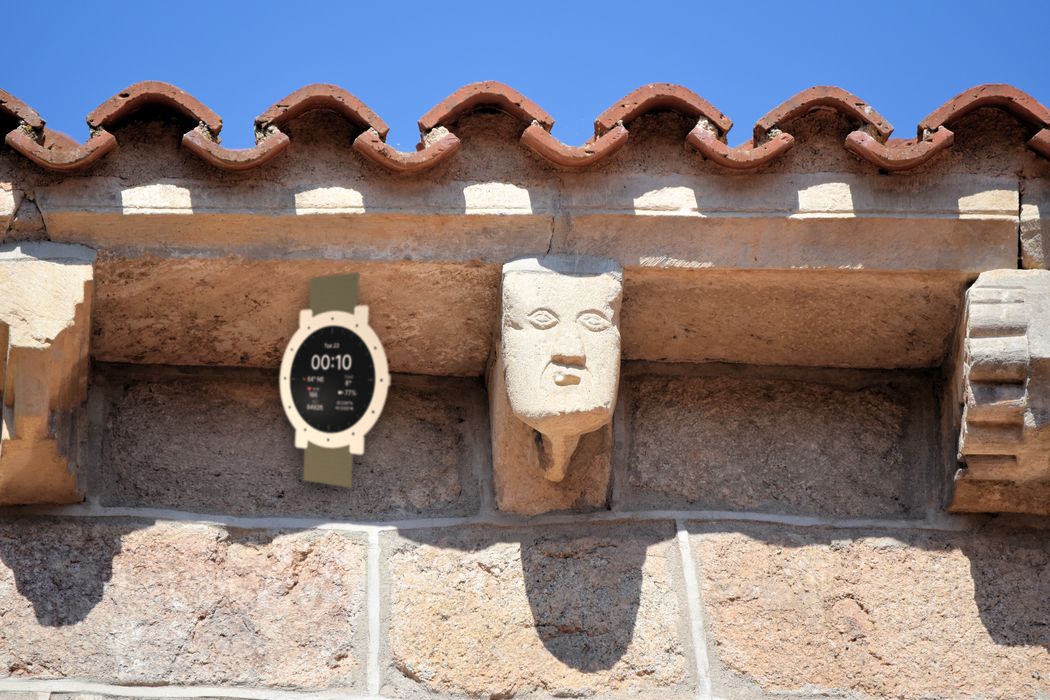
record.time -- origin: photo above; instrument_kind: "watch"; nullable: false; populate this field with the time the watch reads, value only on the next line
0:10
